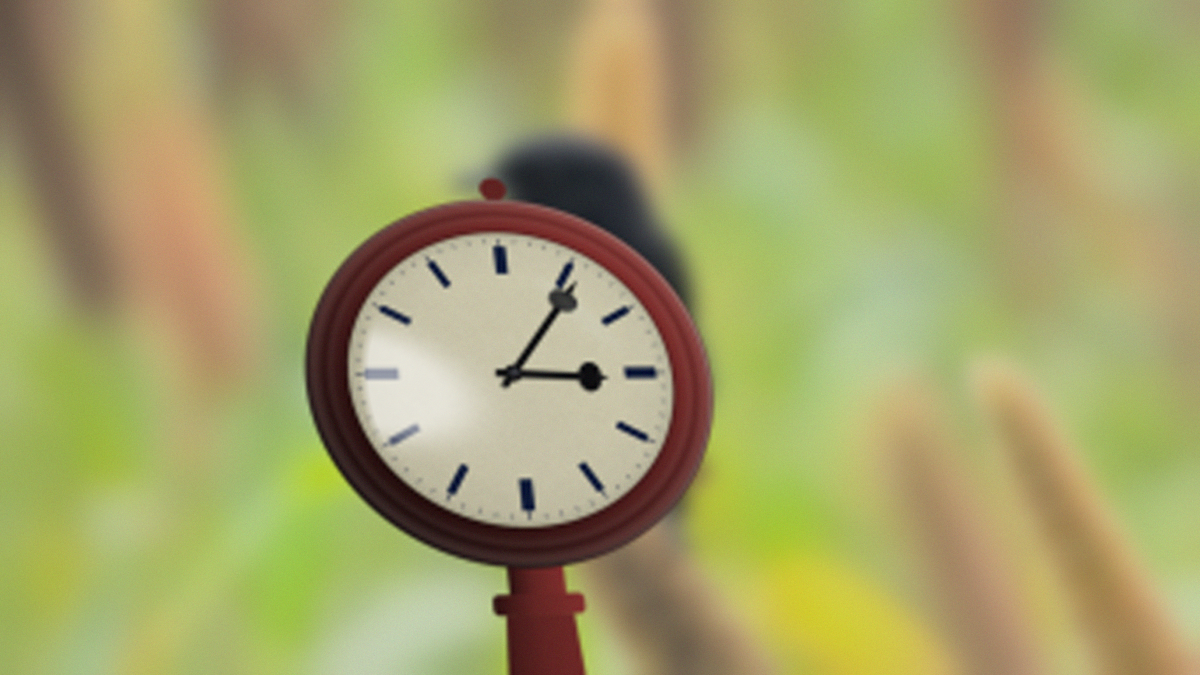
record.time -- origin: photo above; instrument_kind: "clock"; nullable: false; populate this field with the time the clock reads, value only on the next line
3:06
